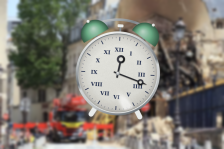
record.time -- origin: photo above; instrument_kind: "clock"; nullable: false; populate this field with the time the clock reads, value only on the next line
12:18
